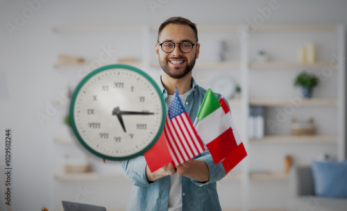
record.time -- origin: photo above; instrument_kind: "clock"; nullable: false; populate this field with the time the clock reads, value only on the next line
5:15
